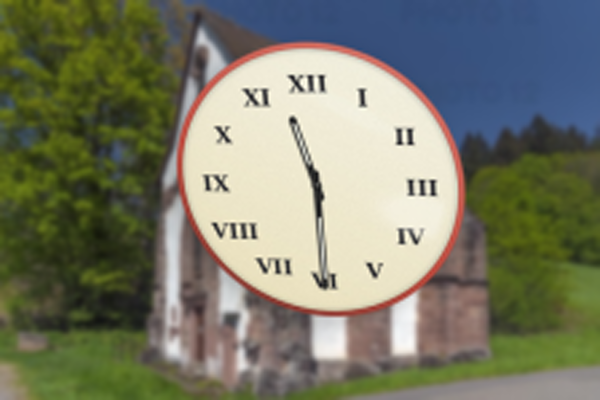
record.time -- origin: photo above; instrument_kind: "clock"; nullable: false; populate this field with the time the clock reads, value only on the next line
11:30
